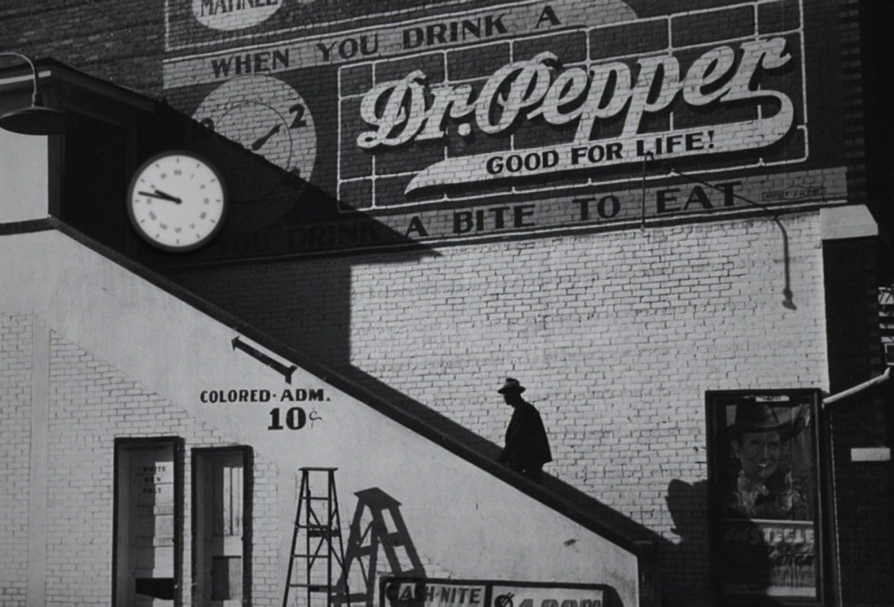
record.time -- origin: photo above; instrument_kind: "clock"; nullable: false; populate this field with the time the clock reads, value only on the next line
9:47
